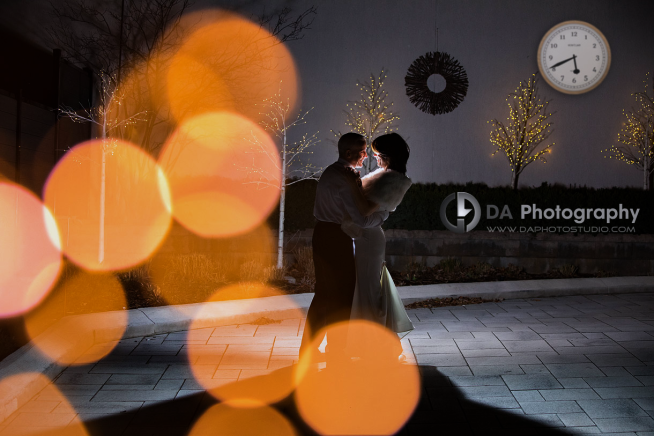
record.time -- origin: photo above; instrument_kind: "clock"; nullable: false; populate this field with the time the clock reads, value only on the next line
5:41
